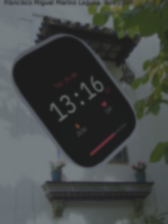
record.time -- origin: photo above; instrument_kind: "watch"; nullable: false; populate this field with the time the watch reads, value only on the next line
13:16
